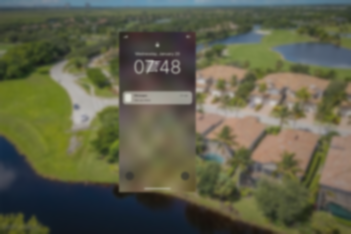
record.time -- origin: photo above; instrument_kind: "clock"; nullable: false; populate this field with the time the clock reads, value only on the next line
7:48
